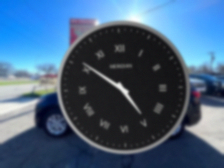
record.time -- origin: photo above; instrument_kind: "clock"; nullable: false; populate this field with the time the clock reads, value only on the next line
4:51
